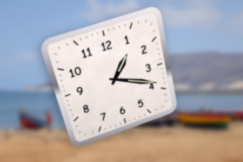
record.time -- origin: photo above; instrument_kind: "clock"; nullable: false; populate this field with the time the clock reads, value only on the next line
1:19
